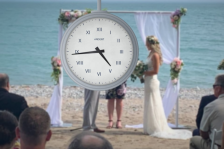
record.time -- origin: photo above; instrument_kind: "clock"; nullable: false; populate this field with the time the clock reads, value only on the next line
4:44
